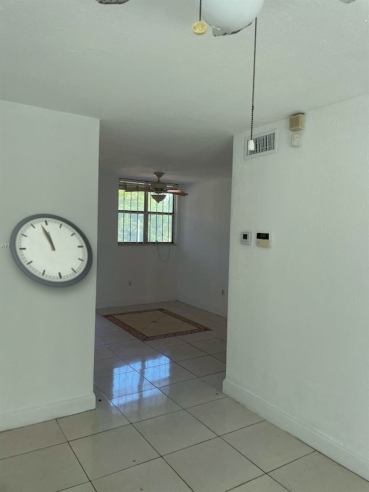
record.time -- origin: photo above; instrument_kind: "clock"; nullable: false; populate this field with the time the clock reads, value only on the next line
11:58
